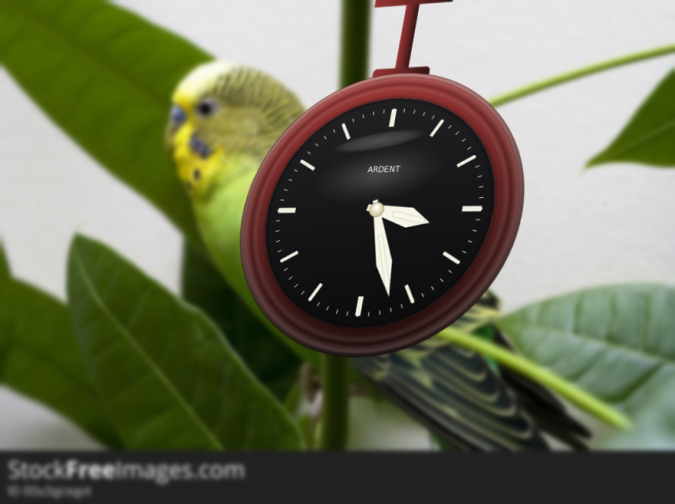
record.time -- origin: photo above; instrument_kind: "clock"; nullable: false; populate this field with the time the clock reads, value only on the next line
3:27
